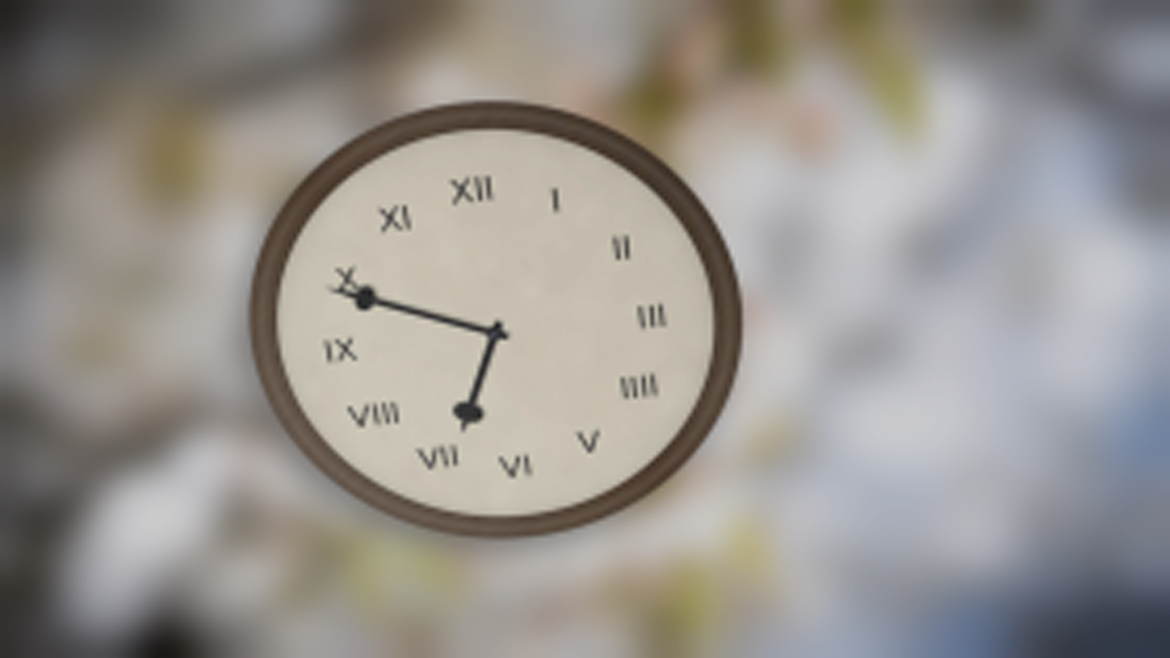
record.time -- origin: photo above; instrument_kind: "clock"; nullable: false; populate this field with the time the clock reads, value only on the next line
6:49
